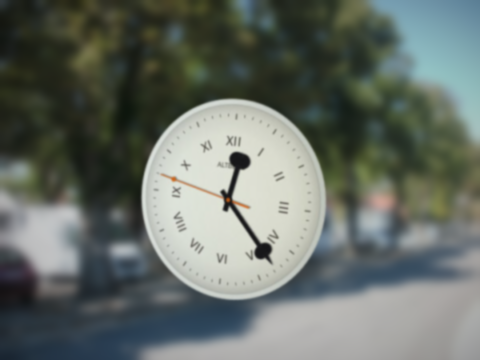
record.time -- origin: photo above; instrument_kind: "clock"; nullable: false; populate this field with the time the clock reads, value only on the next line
12:22:47
